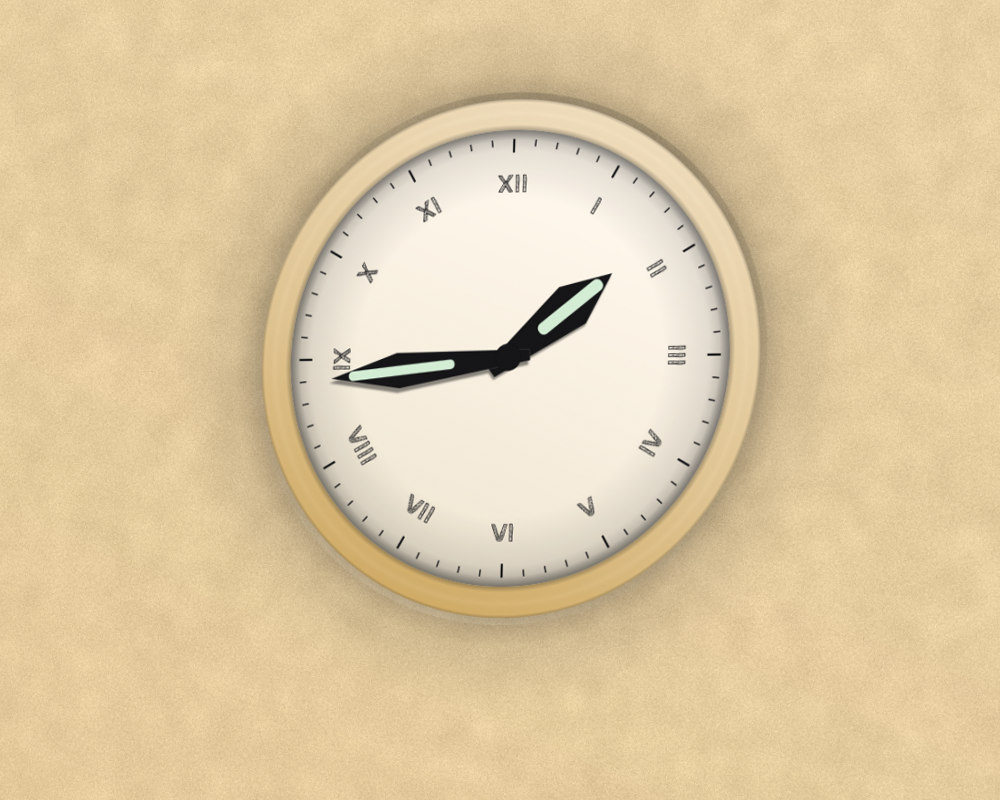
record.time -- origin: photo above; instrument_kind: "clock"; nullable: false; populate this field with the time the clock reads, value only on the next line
1:44
